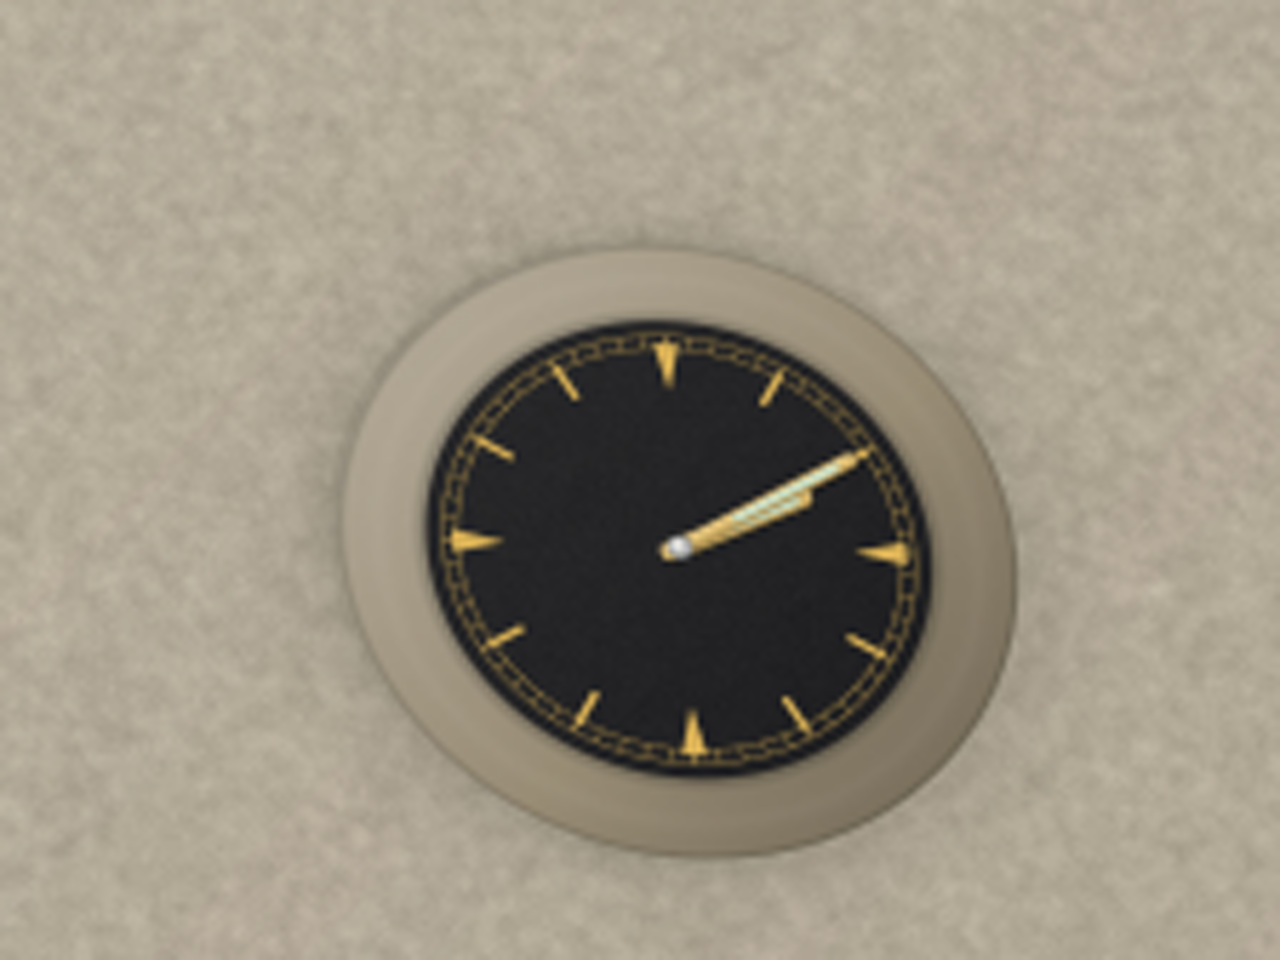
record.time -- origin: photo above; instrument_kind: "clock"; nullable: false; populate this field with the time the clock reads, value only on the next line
2:10
